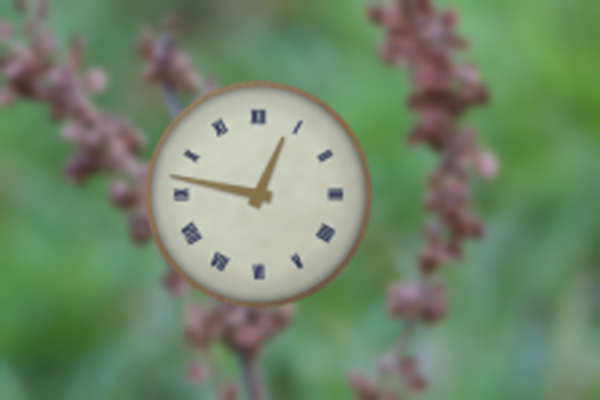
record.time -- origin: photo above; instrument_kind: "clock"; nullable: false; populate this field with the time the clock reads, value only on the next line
12:47
